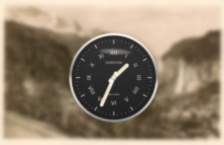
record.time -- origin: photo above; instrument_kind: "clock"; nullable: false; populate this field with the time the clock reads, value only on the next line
1:34
